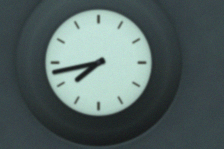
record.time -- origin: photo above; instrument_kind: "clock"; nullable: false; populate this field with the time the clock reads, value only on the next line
7:43
